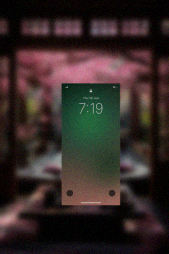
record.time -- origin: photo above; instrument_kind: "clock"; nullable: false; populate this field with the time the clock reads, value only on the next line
7:19
